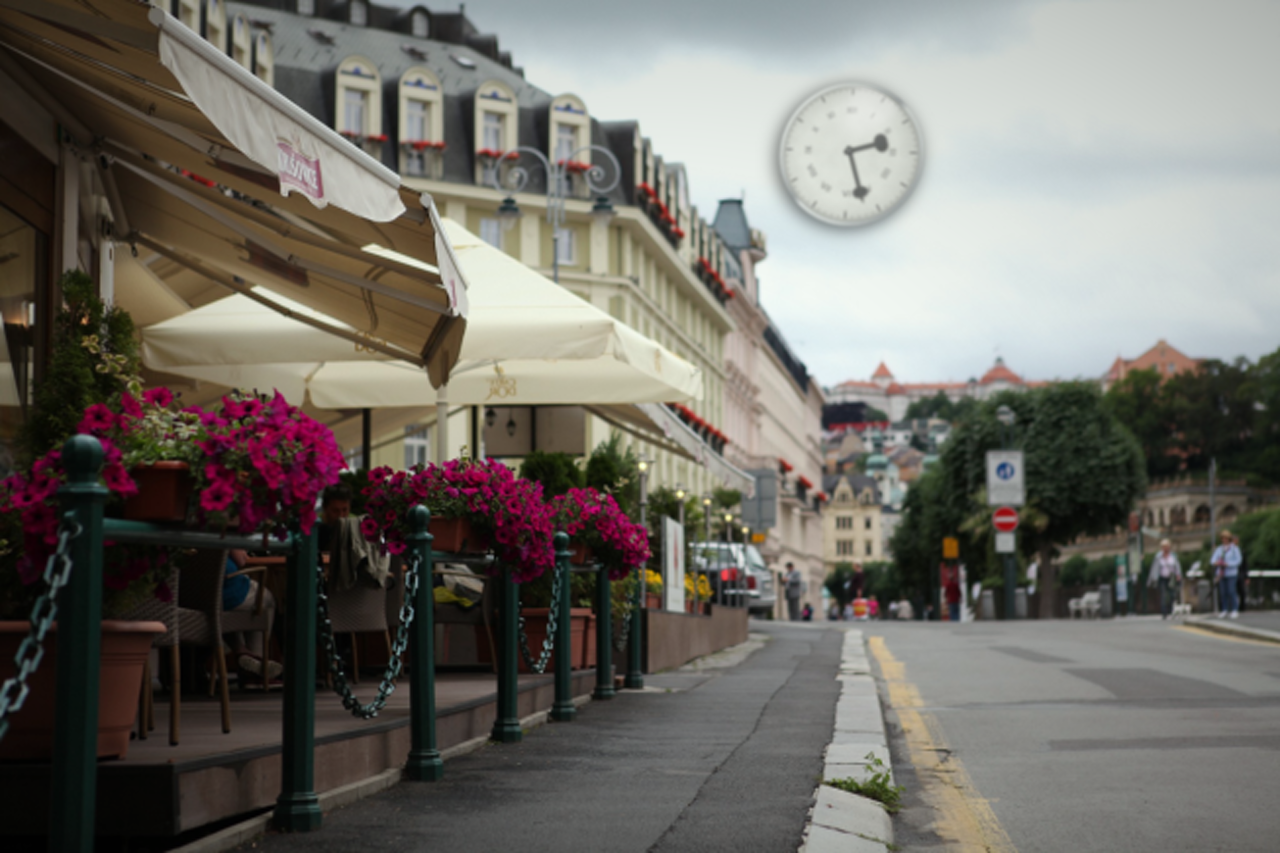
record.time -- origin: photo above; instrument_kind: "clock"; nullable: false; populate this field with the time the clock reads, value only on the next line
2:27
